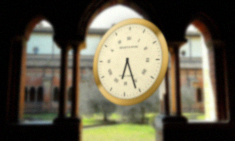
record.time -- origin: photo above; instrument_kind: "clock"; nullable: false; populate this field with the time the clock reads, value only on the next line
6:26
